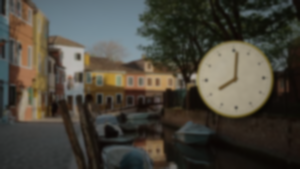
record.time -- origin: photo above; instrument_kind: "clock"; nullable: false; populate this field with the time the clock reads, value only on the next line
8:01
